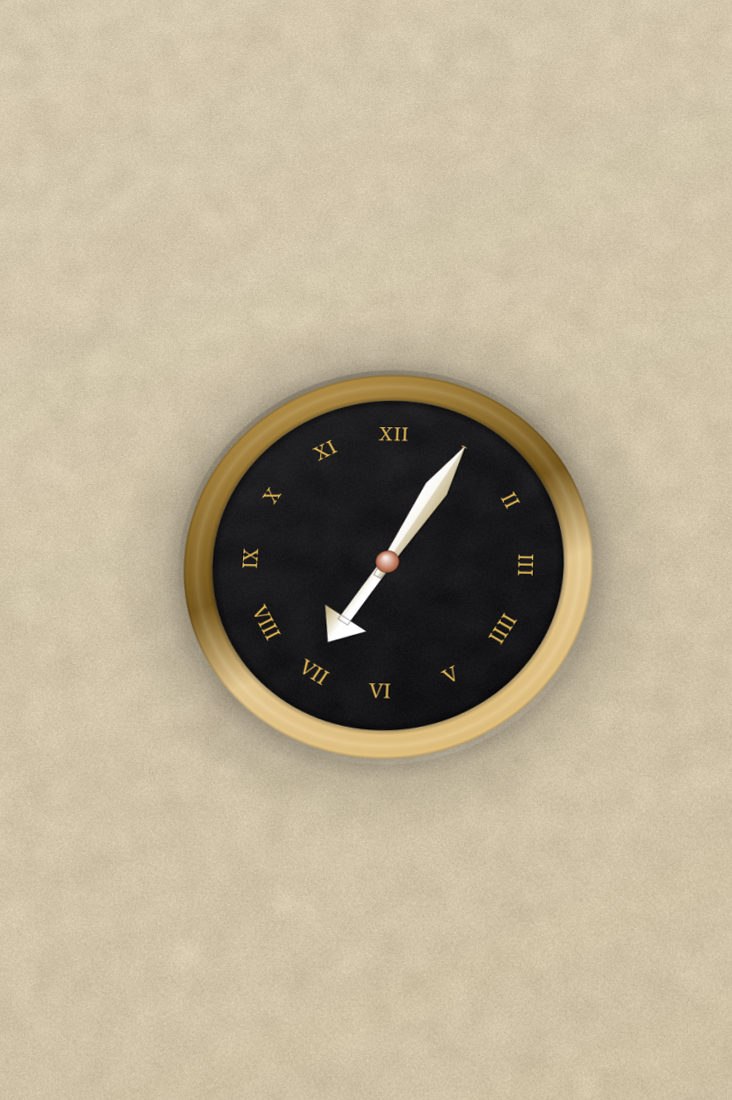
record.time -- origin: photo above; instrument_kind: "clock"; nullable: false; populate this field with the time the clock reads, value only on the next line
7:05
